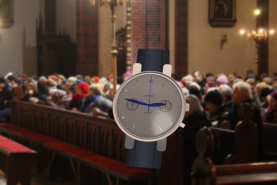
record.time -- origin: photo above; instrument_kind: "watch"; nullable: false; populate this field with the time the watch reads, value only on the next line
2:47
